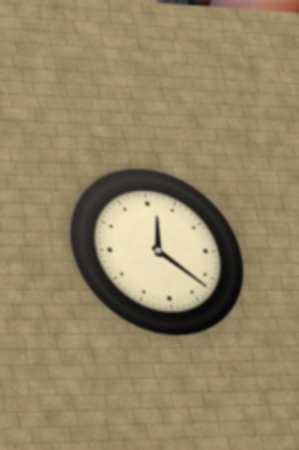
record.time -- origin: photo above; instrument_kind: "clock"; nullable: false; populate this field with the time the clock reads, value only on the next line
12:22
